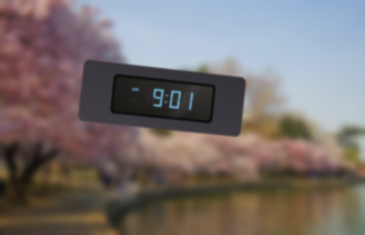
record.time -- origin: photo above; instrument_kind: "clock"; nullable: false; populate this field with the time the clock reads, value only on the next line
9:01
